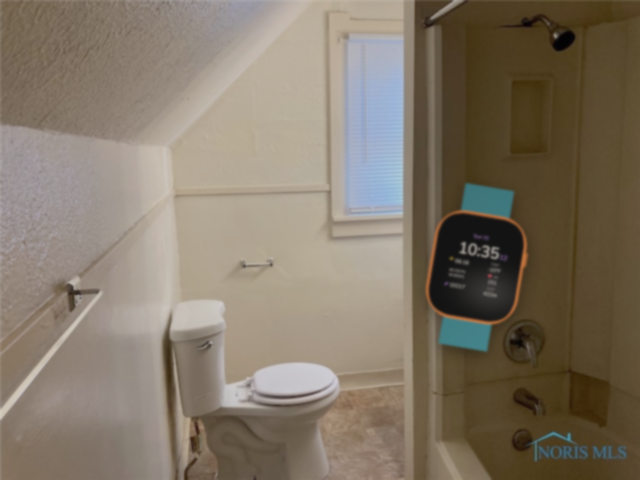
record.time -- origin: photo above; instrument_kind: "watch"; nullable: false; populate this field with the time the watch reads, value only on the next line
10:35
